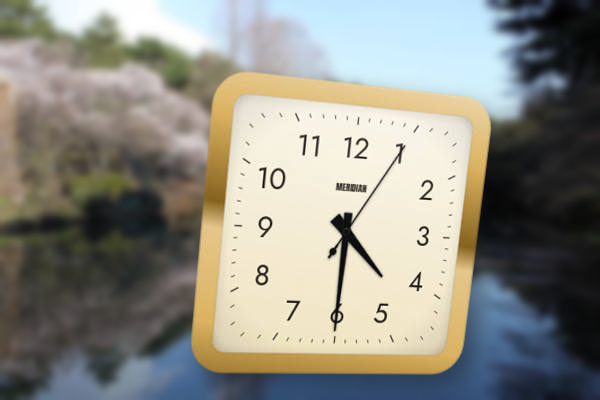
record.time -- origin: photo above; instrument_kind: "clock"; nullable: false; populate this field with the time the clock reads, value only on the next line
4:30:05
